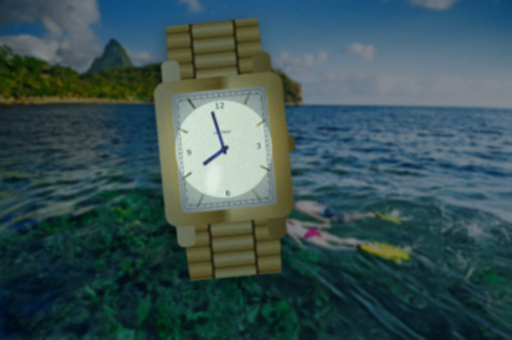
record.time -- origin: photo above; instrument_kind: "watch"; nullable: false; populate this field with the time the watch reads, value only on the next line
7:58
